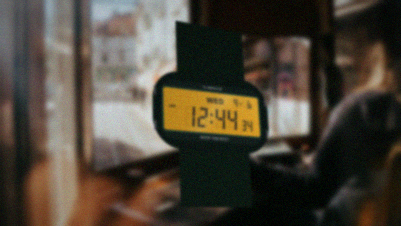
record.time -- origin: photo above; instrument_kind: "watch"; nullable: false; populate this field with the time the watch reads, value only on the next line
12:44
